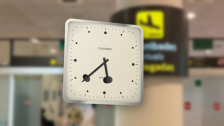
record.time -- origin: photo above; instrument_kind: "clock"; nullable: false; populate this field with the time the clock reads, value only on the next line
5:38
